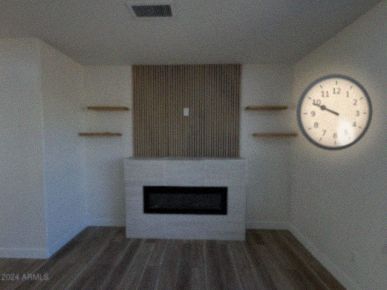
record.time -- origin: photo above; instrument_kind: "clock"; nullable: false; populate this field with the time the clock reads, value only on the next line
9:49
